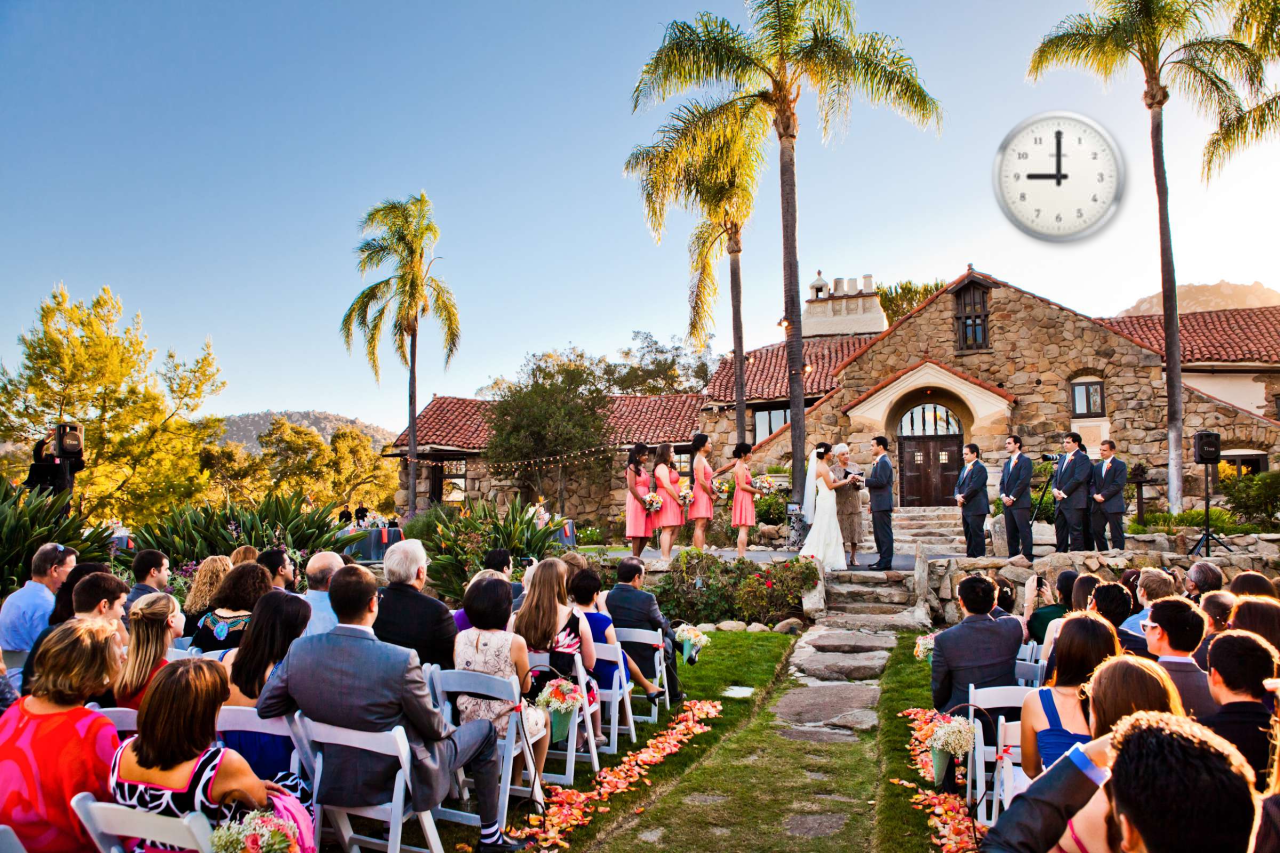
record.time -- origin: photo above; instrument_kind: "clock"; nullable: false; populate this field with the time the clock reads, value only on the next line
9:00
